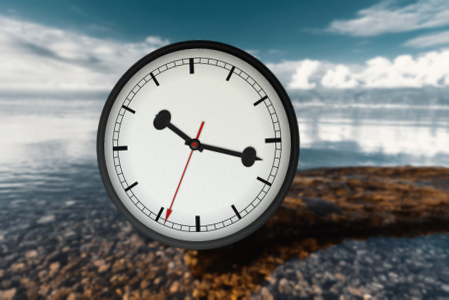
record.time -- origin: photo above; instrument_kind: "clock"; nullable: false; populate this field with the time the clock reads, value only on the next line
10:17:34
